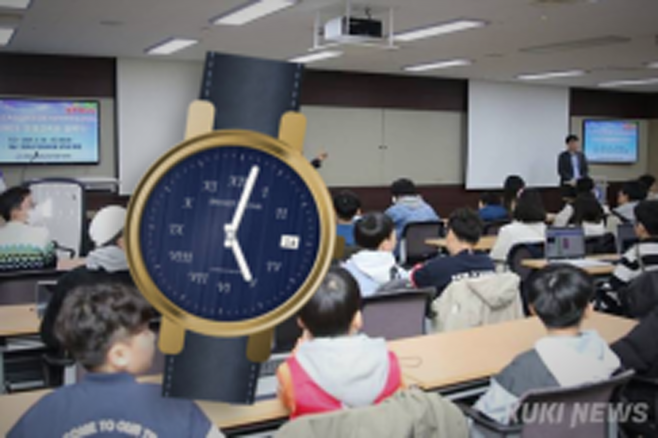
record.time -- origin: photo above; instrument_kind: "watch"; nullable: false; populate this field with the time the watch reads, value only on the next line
5:02
